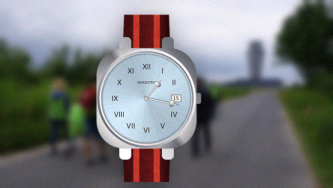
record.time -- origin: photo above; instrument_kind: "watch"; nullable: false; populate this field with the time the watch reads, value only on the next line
1:17
